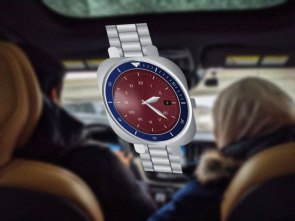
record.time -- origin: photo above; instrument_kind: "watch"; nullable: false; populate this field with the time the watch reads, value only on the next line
2:22
